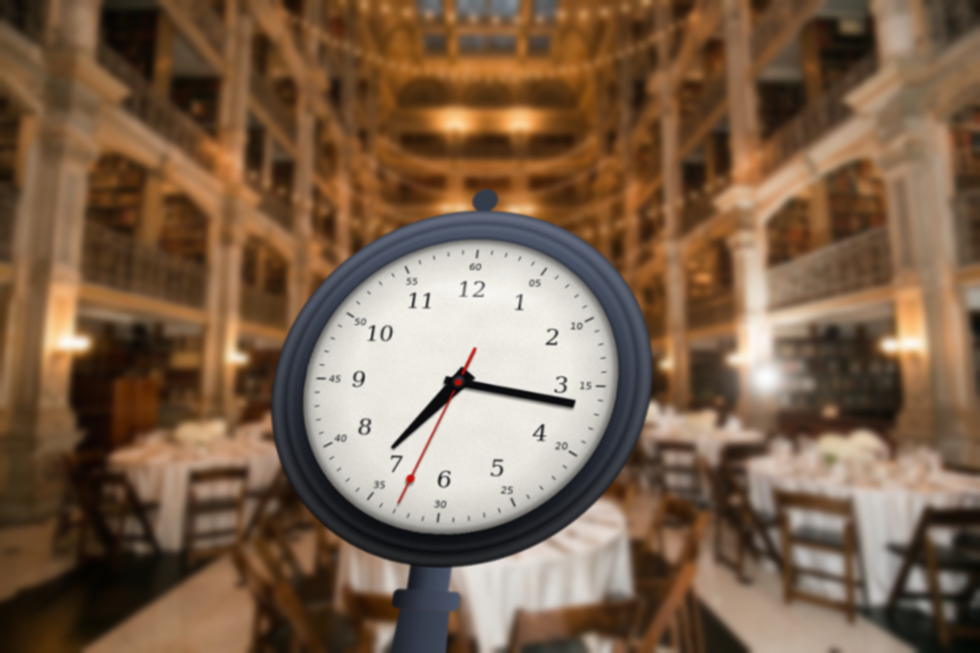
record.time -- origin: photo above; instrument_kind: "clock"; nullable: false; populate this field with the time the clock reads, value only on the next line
7:16:33
